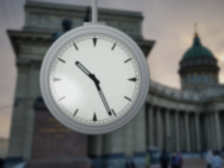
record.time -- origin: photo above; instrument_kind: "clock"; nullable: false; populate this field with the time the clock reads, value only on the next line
10:26
